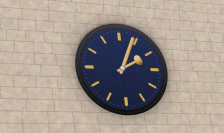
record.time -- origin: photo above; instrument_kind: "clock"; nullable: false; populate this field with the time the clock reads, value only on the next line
2:04
